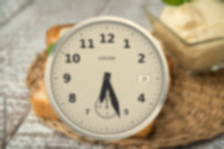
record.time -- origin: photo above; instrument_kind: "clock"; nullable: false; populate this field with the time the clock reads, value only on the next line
6:27
